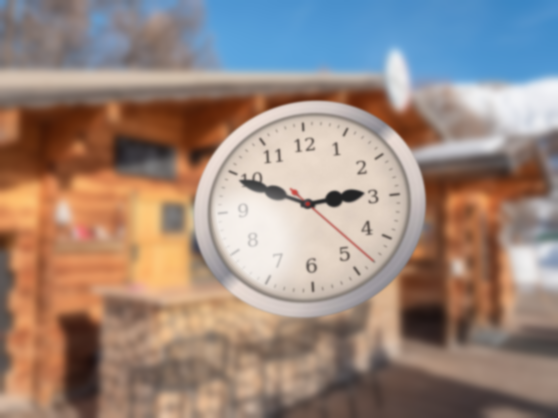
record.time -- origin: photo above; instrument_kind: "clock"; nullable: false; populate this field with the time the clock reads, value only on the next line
2:49:23
